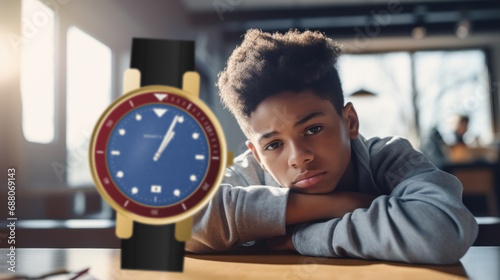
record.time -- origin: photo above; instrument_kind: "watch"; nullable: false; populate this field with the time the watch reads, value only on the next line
1:04
